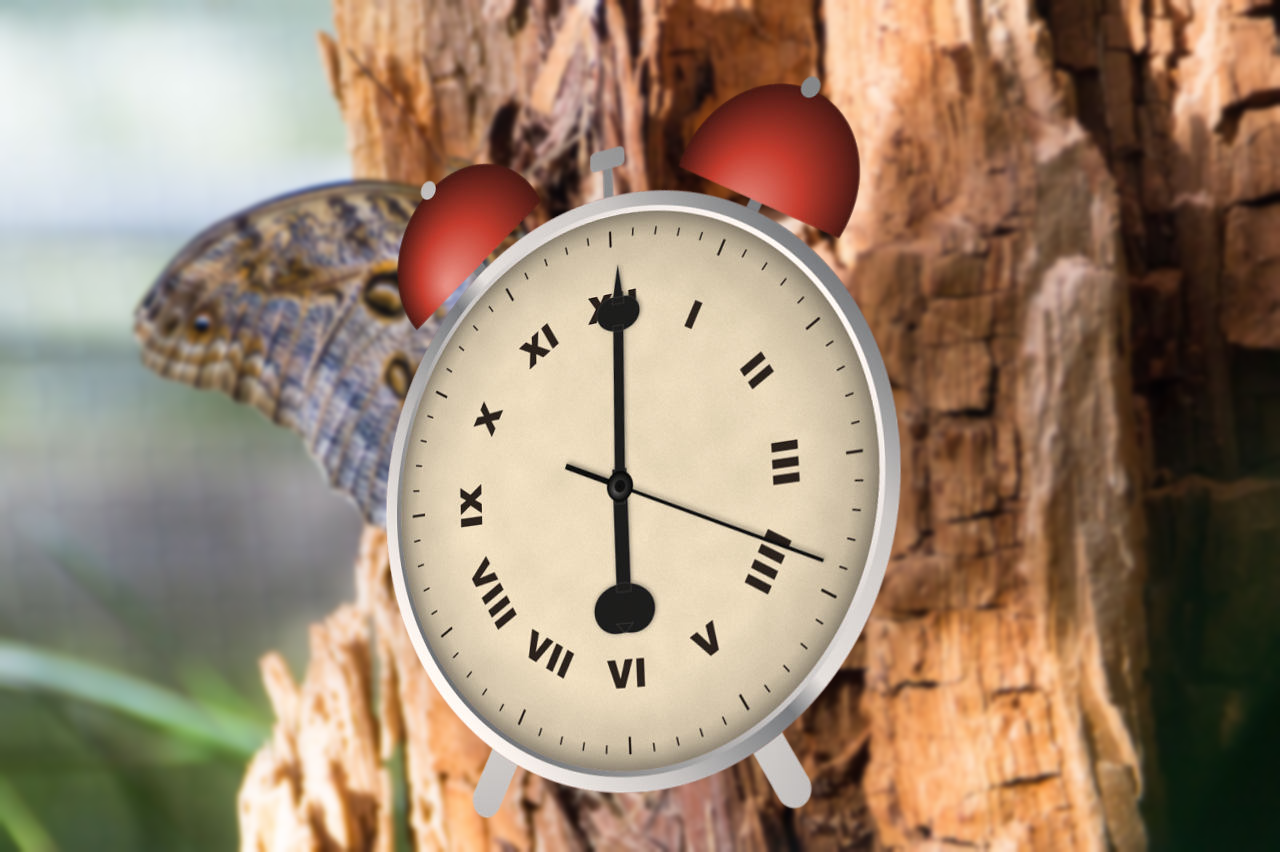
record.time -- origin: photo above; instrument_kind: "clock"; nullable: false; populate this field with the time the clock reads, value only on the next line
6:00:19
